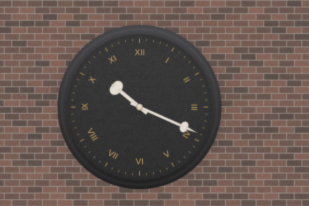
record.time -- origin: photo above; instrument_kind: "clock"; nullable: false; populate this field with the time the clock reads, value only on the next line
10:19
